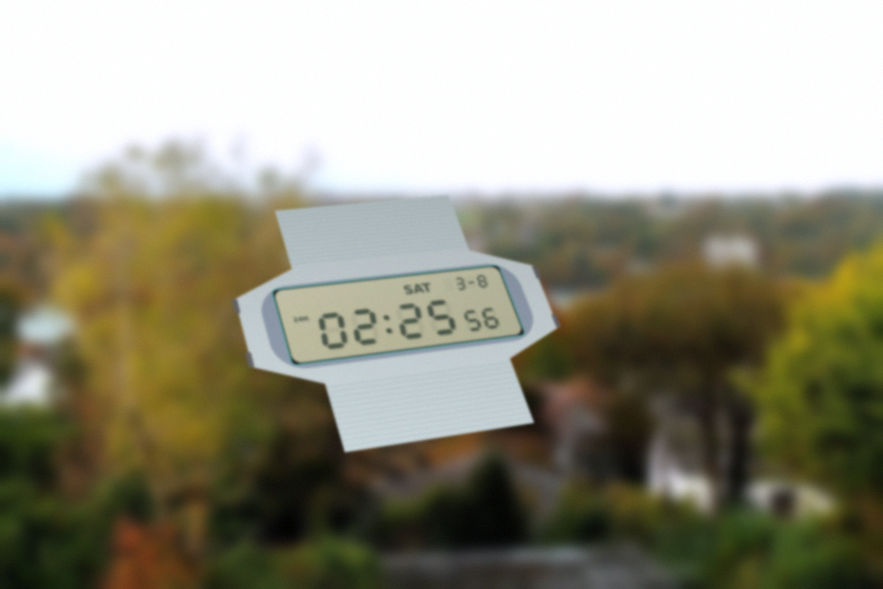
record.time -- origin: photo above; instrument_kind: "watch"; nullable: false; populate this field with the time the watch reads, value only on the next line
2:25:56
